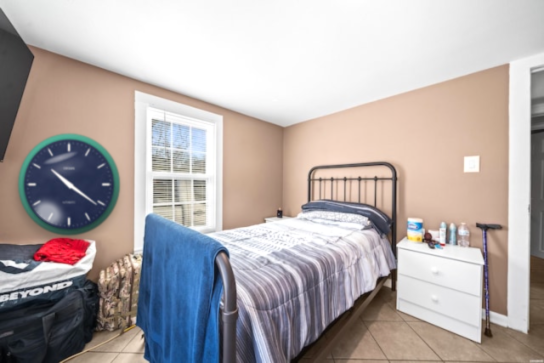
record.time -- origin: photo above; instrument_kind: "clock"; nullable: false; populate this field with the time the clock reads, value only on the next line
10:21
